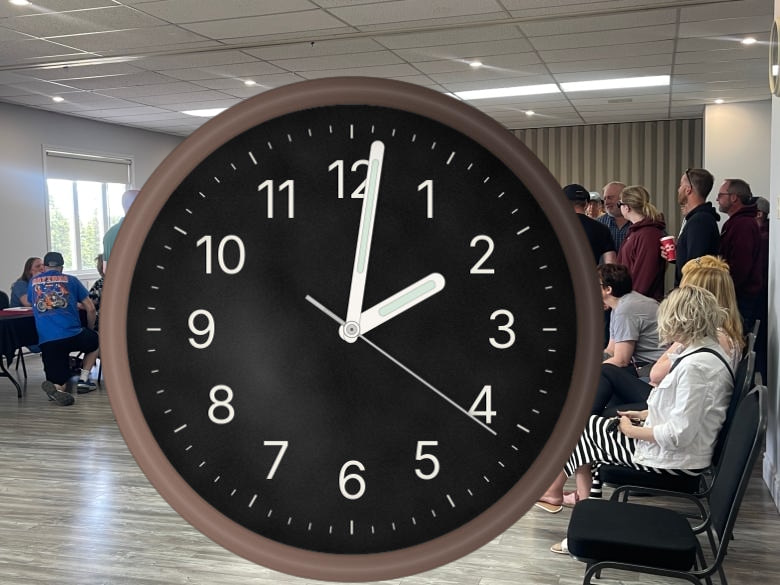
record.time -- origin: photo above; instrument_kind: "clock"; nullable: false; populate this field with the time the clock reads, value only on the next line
2:01:21
